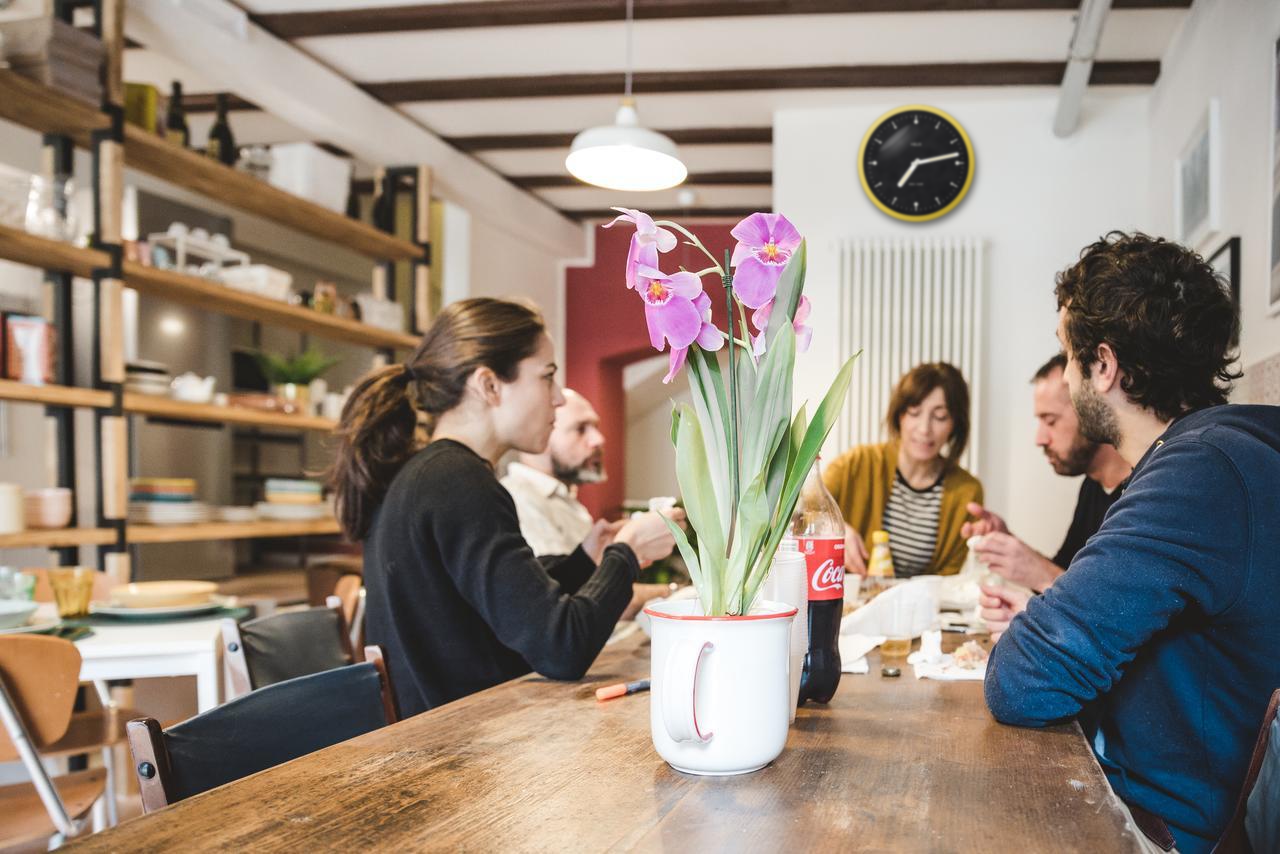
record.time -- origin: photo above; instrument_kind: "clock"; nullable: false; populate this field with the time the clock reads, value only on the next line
7:13
